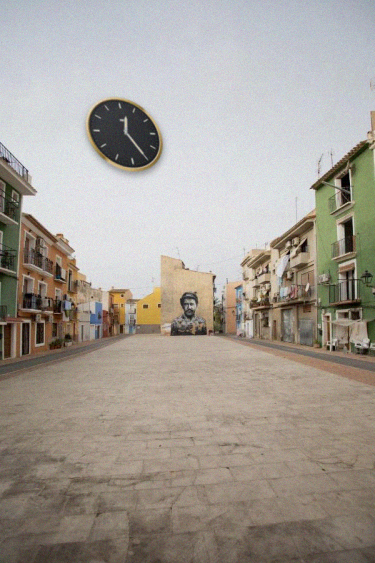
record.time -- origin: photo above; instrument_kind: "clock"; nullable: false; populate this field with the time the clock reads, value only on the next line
12:25
